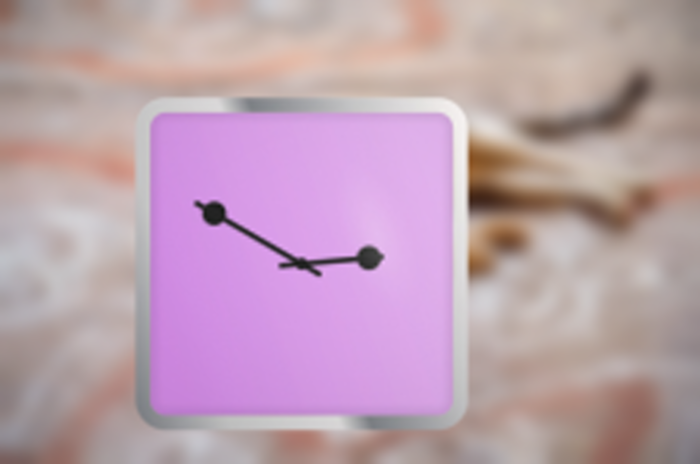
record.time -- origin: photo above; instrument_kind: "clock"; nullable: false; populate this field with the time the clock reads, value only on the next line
2:50
